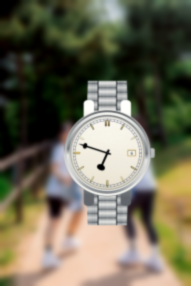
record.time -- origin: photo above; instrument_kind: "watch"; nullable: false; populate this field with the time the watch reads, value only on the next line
6:48
